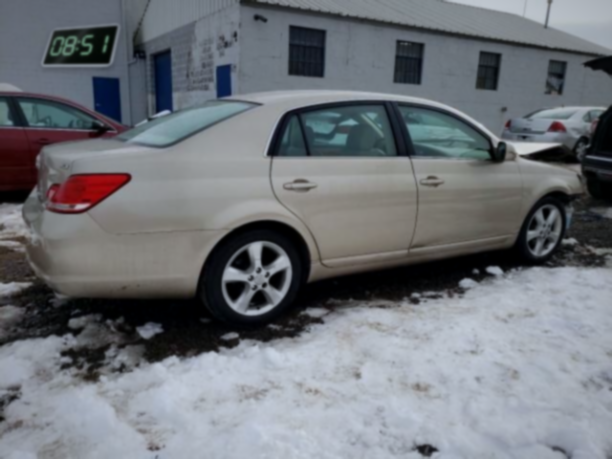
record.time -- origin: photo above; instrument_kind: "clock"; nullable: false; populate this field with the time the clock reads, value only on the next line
8:51
